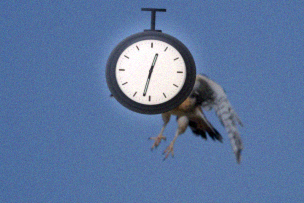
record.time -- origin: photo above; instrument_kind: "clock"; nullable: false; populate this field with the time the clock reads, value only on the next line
12:32
